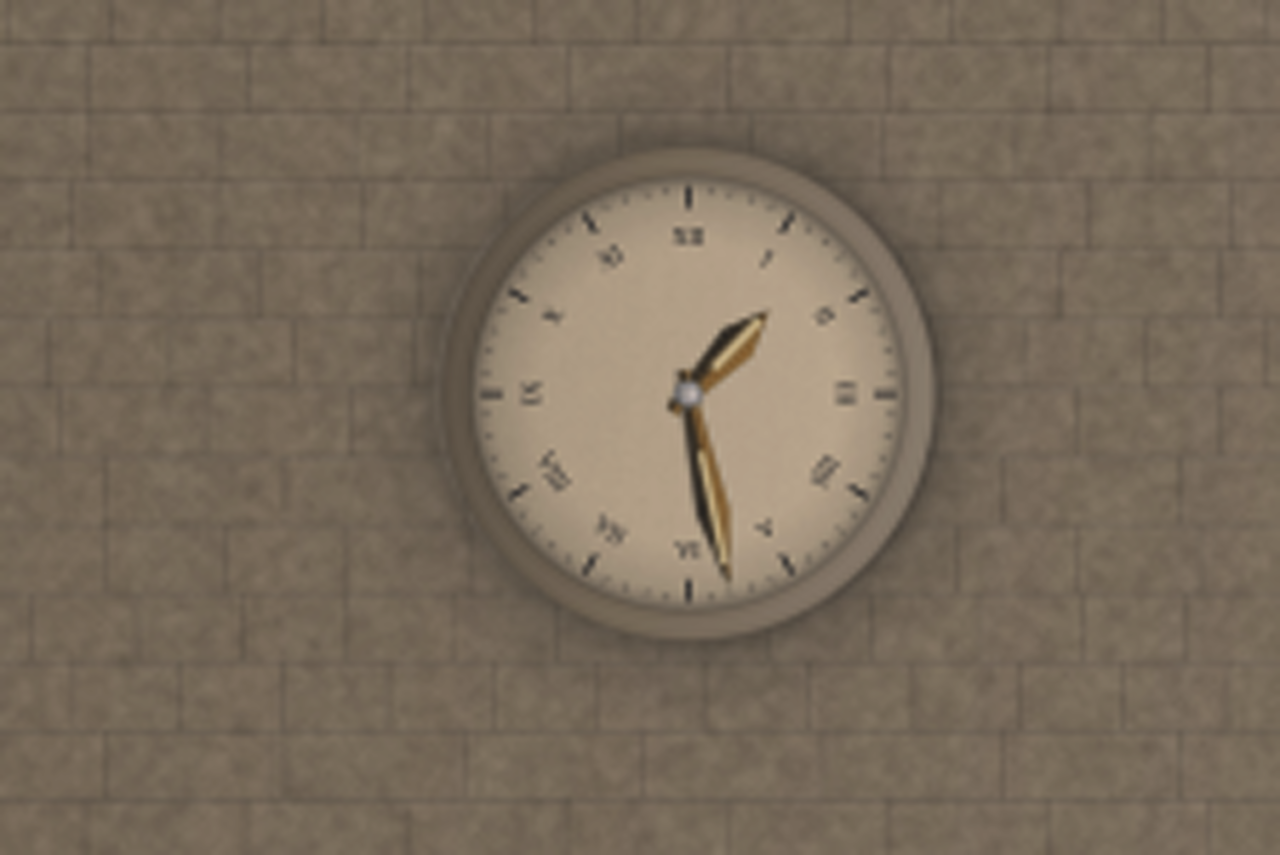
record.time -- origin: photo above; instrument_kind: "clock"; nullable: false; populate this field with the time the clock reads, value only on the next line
1:28
